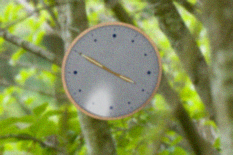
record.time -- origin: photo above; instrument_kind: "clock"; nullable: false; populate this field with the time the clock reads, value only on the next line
3:50
